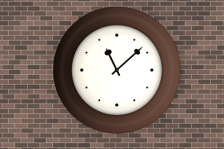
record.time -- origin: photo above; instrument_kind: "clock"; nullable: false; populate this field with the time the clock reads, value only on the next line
11:08
